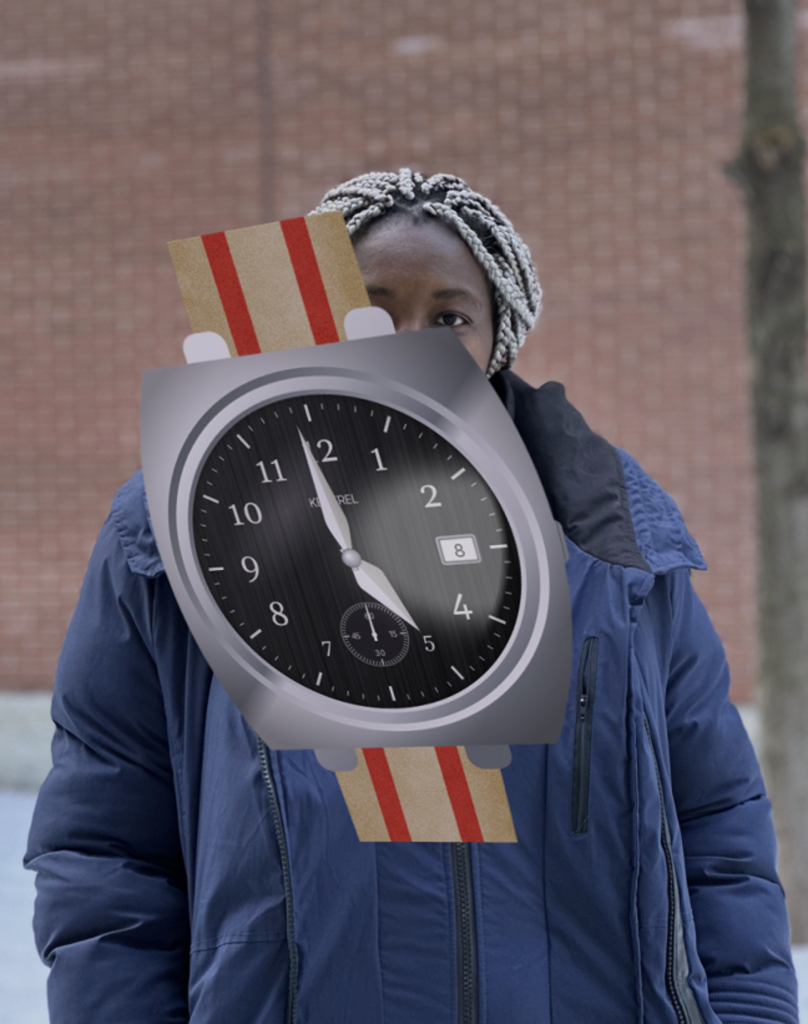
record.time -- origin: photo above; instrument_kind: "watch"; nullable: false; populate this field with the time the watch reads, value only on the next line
4:59
